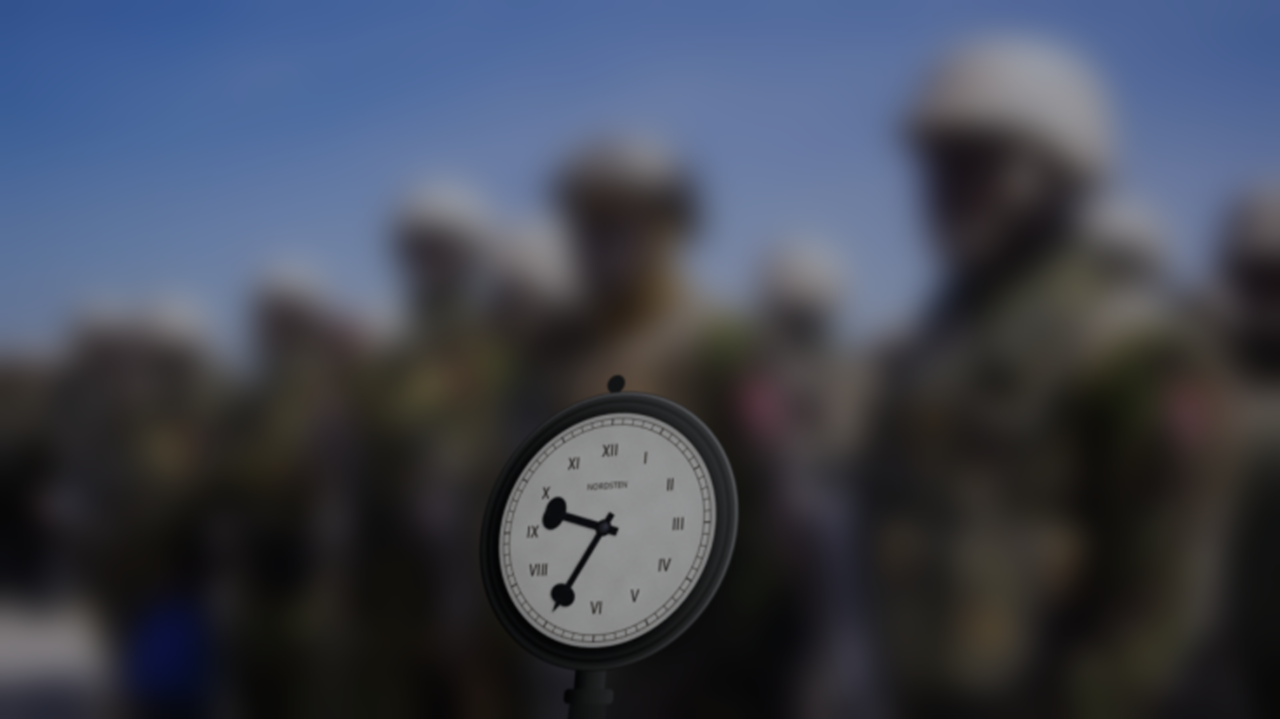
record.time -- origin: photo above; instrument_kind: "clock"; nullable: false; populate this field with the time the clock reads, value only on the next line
9:35
